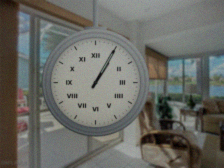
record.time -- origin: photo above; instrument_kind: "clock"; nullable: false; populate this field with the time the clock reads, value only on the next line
1:05
